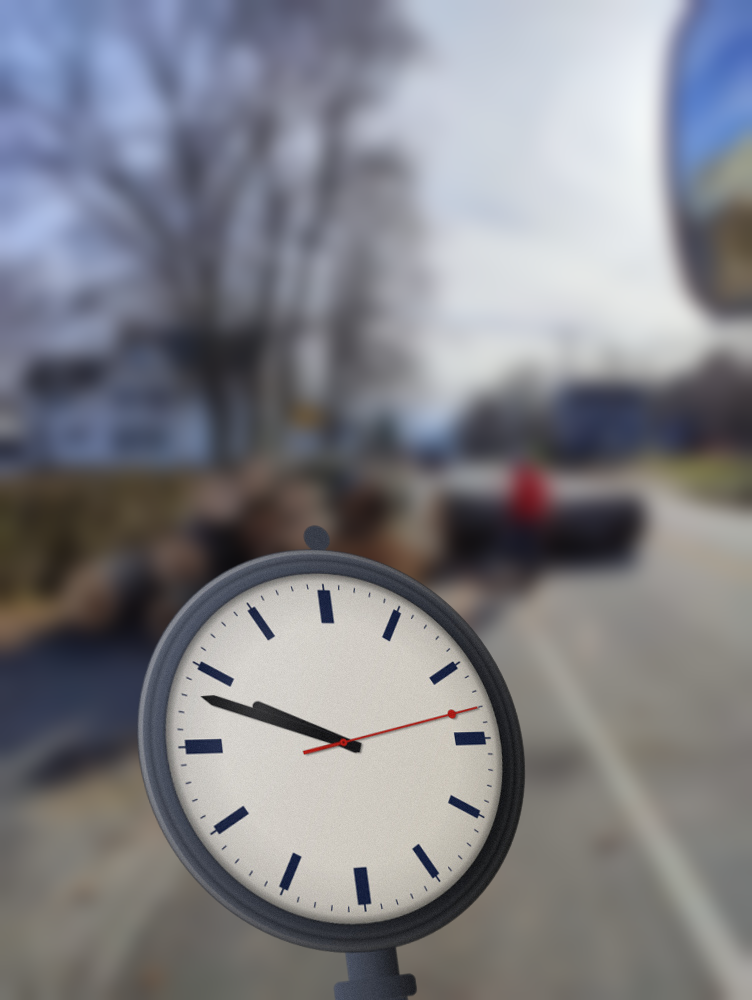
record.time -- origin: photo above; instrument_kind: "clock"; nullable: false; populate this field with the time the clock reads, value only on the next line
9:48:13
